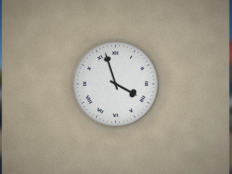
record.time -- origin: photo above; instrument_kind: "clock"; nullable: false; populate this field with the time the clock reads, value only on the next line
3:57
